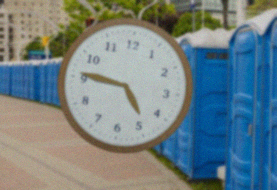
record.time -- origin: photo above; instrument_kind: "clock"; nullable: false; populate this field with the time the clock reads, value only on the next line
4:46
